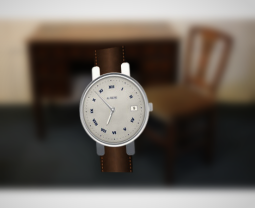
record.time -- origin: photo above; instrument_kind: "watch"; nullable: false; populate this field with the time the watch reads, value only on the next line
6:53
